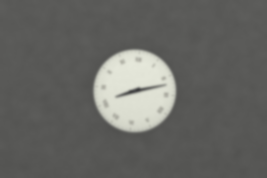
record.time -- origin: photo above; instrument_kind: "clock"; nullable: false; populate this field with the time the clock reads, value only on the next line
8:12
